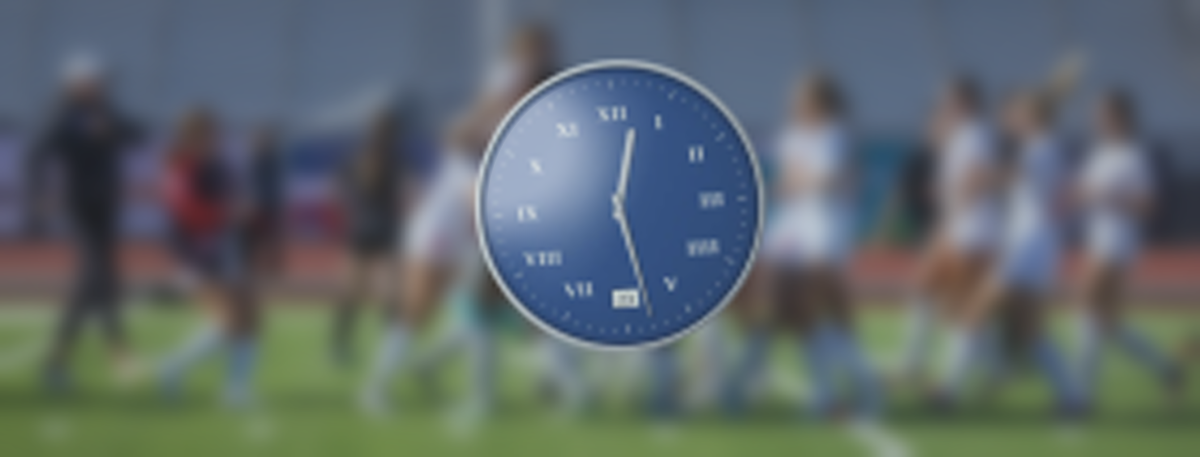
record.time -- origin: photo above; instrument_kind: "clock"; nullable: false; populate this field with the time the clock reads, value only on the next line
12:28
